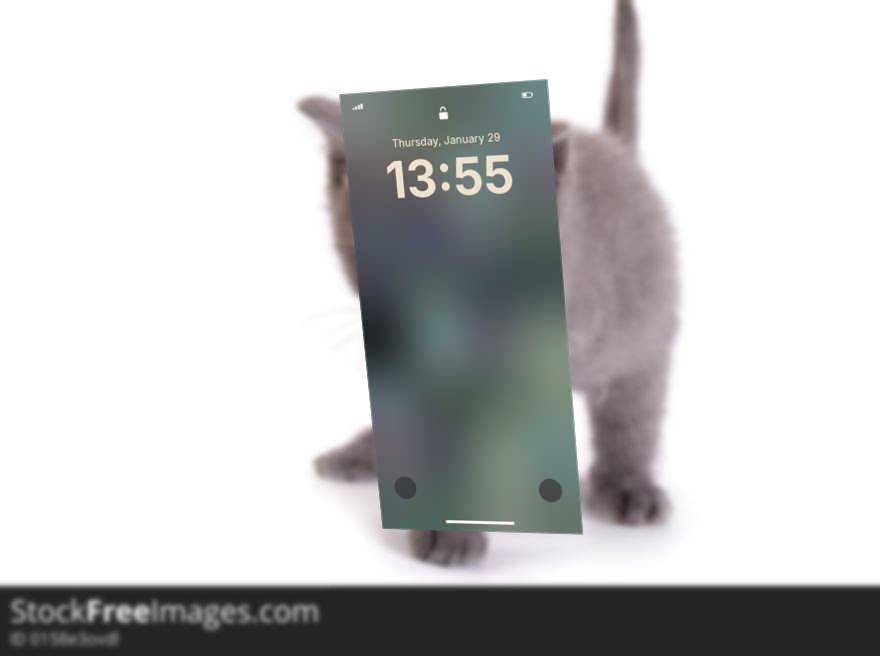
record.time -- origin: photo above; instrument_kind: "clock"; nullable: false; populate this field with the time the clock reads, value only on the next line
13:55
